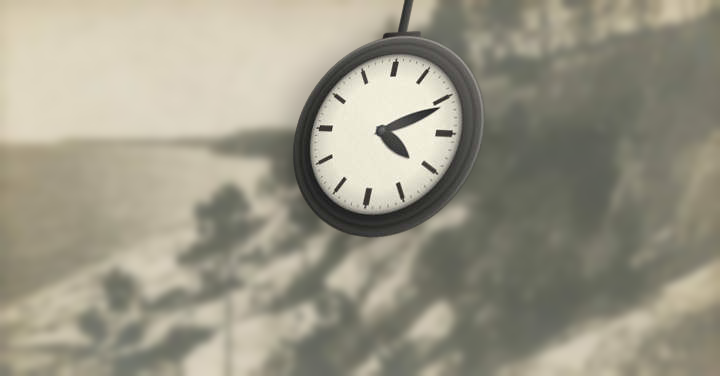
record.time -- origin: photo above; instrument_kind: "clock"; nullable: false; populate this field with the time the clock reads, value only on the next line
4:11
